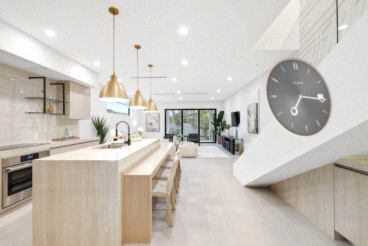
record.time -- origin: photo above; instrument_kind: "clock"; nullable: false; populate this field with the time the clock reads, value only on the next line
7:16
